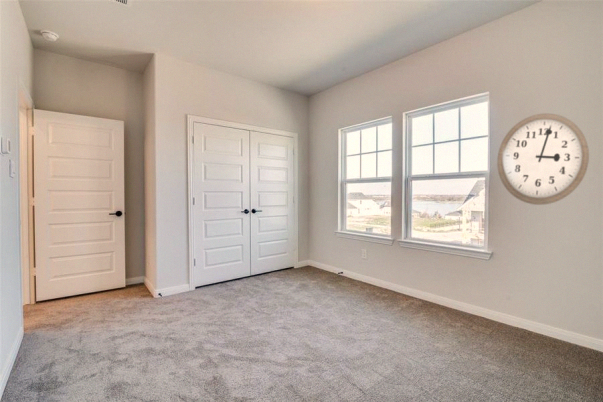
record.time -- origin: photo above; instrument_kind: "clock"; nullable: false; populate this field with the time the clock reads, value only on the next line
3:02
